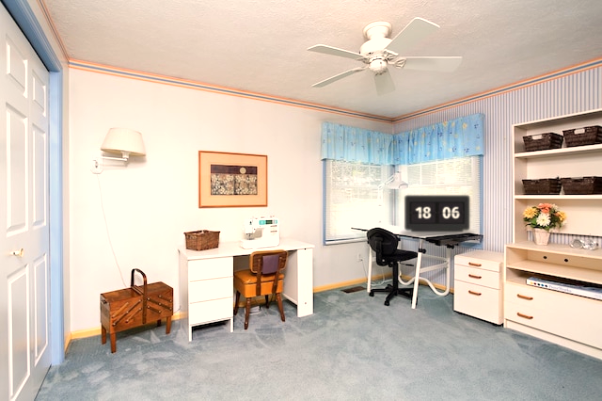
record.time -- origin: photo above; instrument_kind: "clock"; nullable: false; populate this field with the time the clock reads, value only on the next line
18:06
